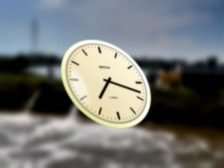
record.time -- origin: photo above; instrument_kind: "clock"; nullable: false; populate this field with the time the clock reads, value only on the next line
7:18
